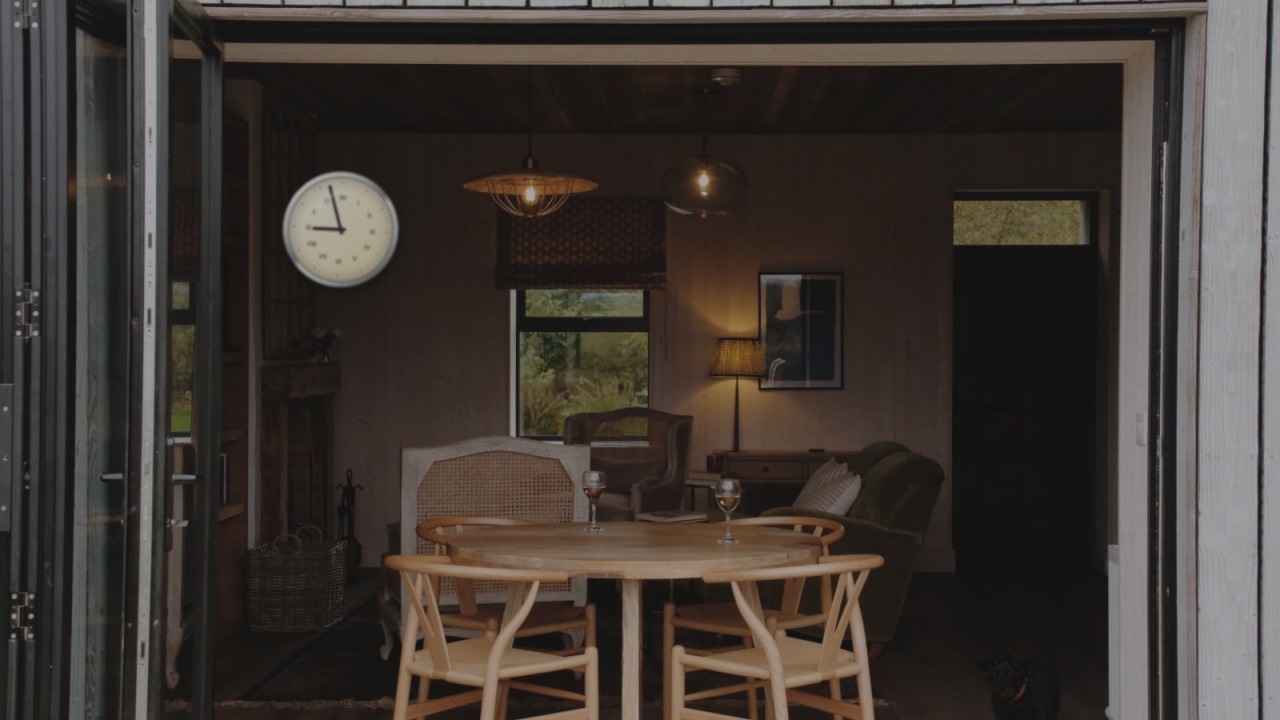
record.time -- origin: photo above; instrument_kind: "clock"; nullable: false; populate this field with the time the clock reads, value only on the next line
8:57
